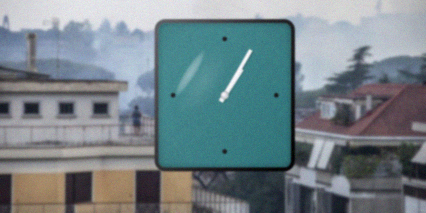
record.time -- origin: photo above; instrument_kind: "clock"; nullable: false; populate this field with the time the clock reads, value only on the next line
1:05
